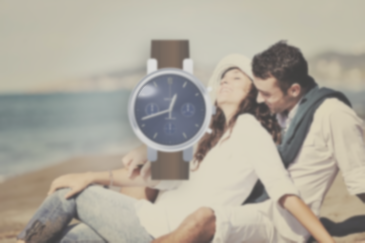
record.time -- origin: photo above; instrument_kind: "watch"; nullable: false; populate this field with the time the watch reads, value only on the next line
12:42
